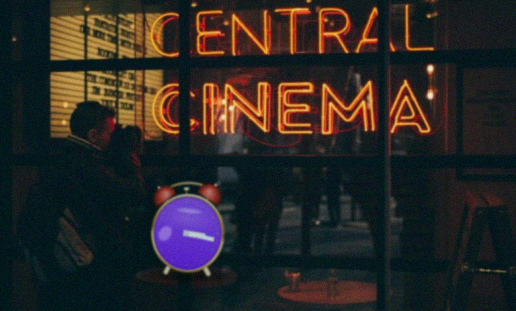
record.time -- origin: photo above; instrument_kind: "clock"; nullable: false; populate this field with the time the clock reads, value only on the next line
3:17
